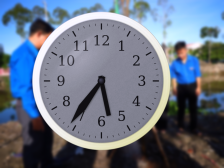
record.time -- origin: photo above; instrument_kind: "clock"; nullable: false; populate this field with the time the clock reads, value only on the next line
5:36
